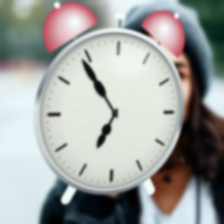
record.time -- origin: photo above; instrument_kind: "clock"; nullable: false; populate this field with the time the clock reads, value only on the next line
6:54
